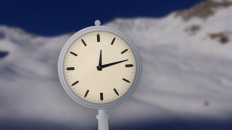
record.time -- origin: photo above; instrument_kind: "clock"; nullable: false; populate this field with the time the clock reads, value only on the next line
12:13
